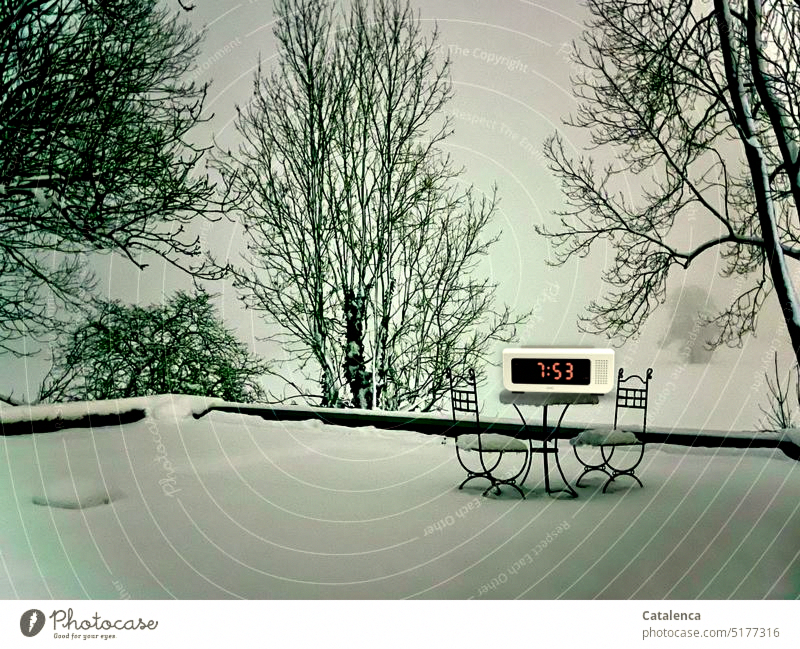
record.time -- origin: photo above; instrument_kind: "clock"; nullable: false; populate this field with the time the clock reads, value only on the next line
7:53
